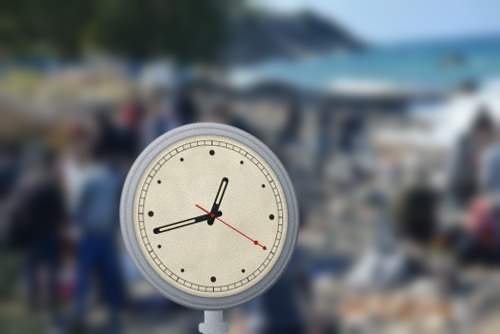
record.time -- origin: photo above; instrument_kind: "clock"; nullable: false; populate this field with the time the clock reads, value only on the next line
12:42:20
